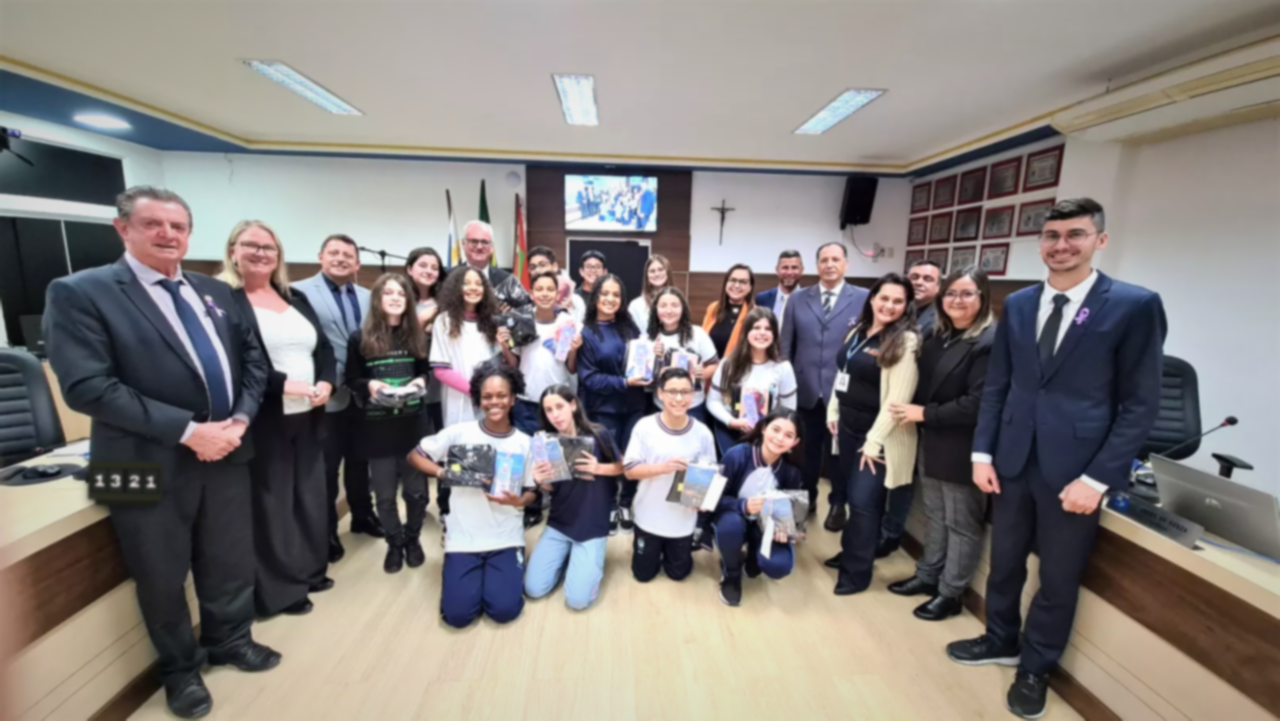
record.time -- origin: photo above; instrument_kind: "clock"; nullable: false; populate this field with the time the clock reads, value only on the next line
13:21
